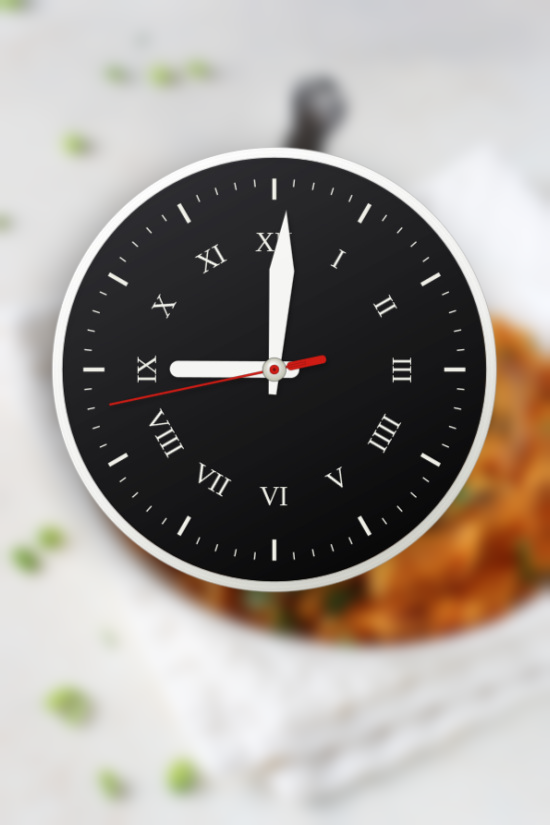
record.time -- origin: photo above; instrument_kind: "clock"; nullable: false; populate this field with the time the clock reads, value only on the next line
9:00:43
